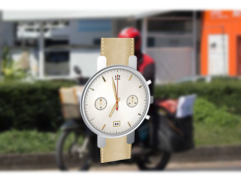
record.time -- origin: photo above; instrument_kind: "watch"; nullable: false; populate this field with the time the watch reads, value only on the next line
6:58
